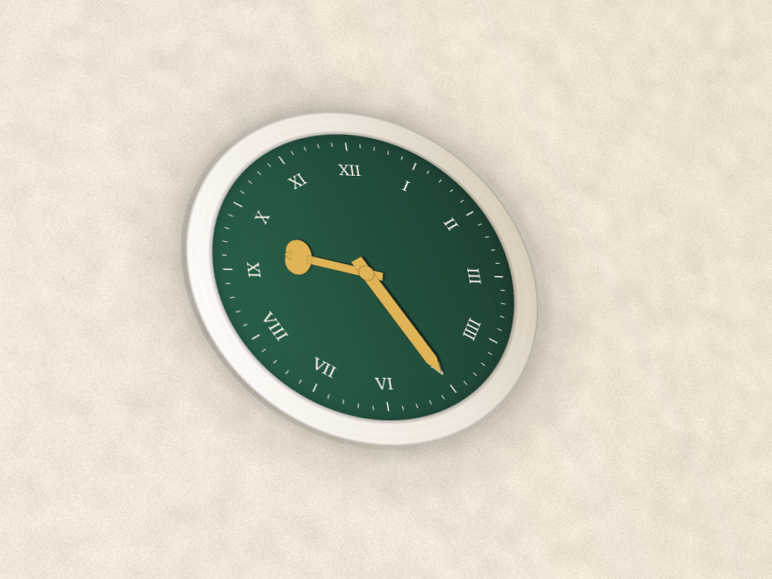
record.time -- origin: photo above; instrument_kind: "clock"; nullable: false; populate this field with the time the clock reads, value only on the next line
9:25
